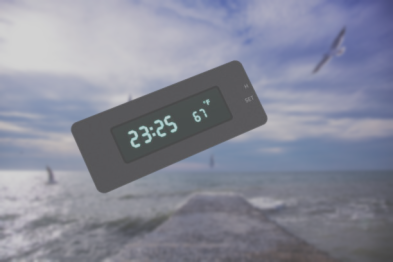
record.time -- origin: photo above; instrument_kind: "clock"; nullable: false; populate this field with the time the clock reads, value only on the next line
23:25
